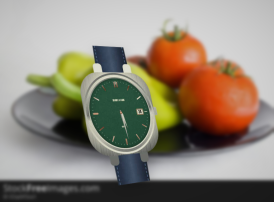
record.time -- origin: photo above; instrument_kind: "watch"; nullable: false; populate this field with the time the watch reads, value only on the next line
5:29
